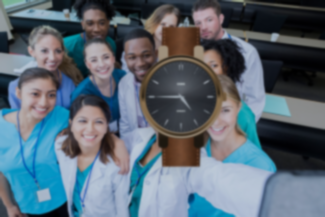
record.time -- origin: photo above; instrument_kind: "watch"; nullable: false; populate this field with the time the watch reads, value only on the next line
4:45
